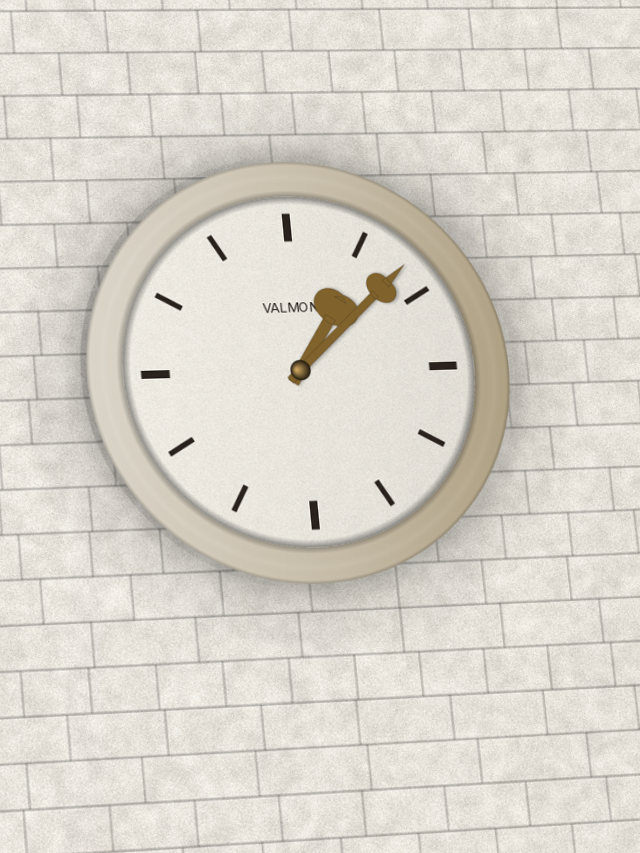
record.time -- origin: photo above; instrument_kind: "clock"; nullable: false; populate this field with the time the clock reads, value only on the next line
1:08
